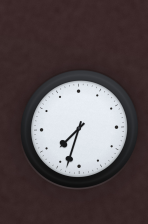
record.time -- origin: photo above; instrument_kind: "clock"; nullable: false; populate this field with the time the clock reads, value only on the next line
7:33
